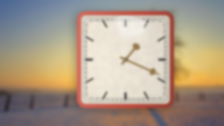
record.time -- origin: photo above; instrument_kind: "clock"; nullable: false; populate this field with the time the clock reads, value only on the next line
1:19
